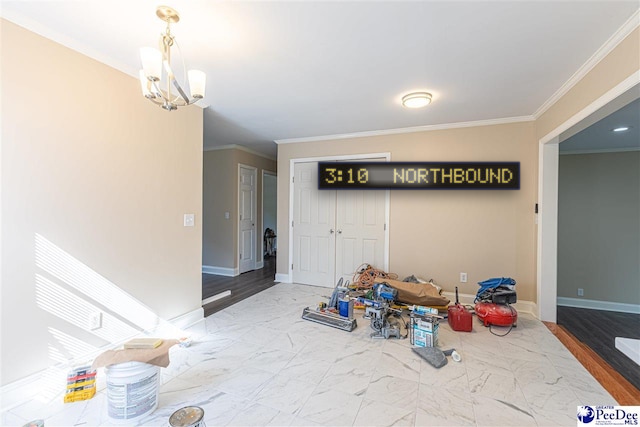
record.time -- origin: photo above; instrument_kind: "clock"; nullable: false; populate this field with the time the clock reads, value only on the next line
3:10
